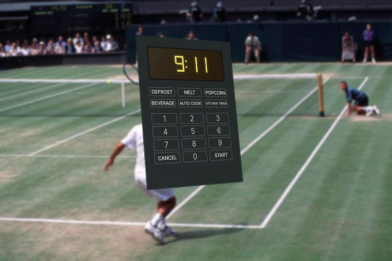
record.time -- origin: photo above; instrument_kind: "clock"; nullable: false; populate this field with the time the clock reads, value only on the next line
9:11
